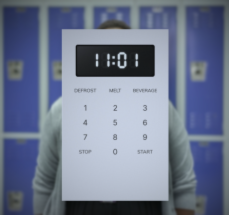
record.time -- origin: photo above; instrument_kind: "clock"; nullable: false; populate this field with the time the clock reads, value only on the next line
11:01
